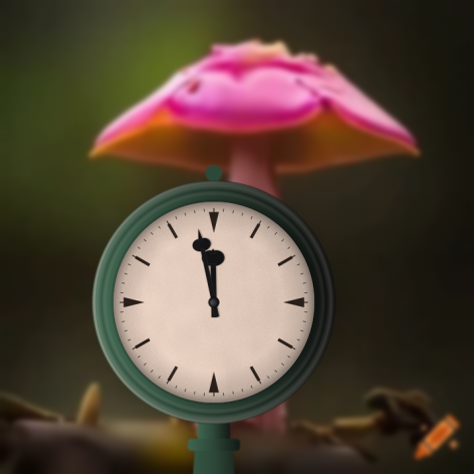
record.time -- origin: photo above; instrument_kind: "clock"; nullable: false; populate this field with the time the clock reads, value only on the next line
11:58
